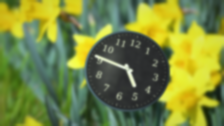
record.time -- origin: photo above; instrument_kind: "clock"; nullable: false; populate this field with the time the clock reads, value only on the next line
4:46
